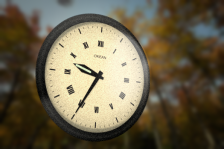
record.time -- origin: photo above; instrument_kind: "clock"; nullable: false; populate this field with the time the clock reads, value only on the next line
9:35
